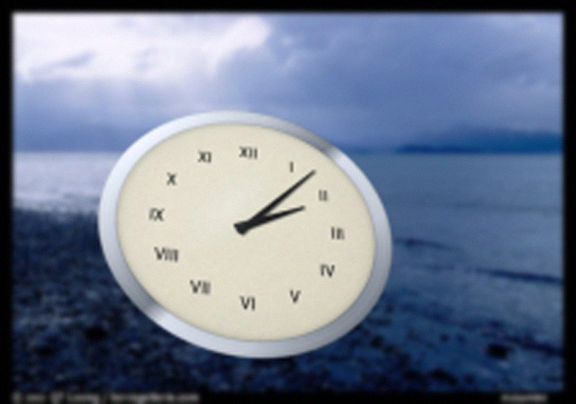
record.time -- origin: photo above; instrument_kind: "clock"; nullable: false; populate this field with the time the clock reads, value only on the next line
2:07
